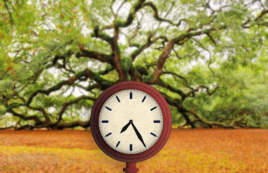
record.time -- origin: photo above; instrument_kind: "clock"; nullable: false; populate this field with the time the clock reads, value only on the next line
7:25
